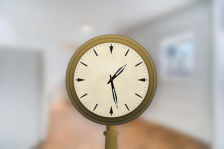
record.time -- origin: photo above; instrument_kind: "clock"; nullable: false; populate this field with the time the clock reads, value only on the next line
1:28
